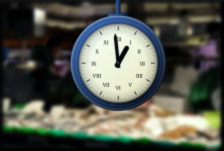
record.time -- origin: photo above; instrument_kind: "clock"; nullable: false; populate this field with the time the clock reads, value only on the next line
12:59
